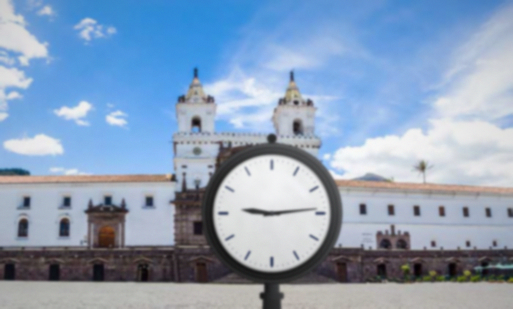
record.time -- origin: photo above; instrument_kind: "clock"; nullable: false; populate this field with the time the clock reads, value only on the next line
9:14
